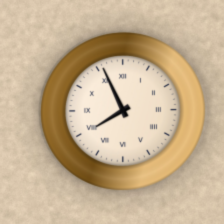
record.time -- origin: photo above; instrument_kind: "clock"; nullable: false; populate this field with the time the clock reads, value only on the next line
7:56
